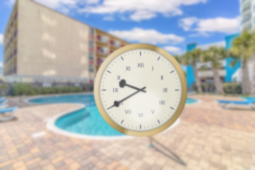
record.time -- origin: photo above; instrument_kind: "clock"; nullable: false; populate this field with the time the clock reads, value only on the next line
9:40
